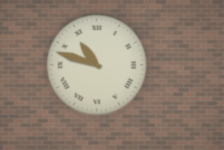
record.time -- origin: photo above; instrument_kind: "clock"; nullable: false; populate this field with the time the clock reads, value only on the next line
10:48
